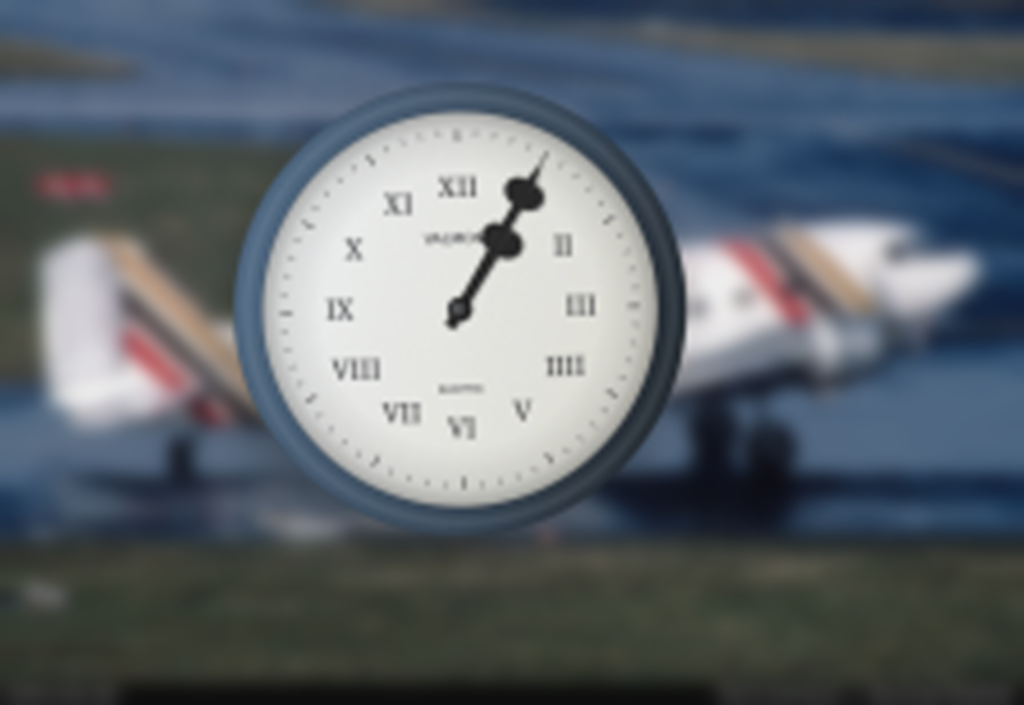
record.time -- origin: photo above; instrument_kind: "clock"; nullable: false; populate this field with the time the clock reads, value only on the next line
1:05
